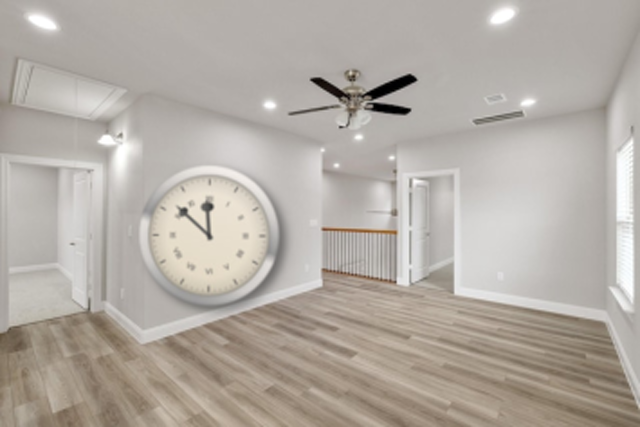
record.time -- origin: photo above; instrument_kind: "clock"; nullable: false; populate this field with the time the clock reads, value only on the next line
11:52
